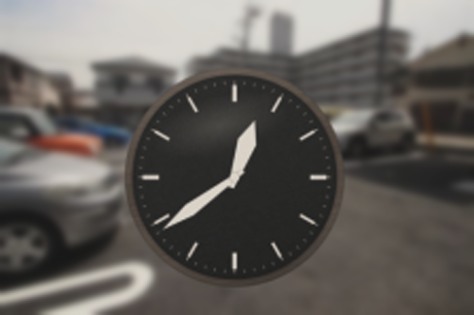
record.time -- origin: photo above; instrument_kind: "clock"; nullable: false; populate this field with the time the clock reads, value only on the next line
12:39
